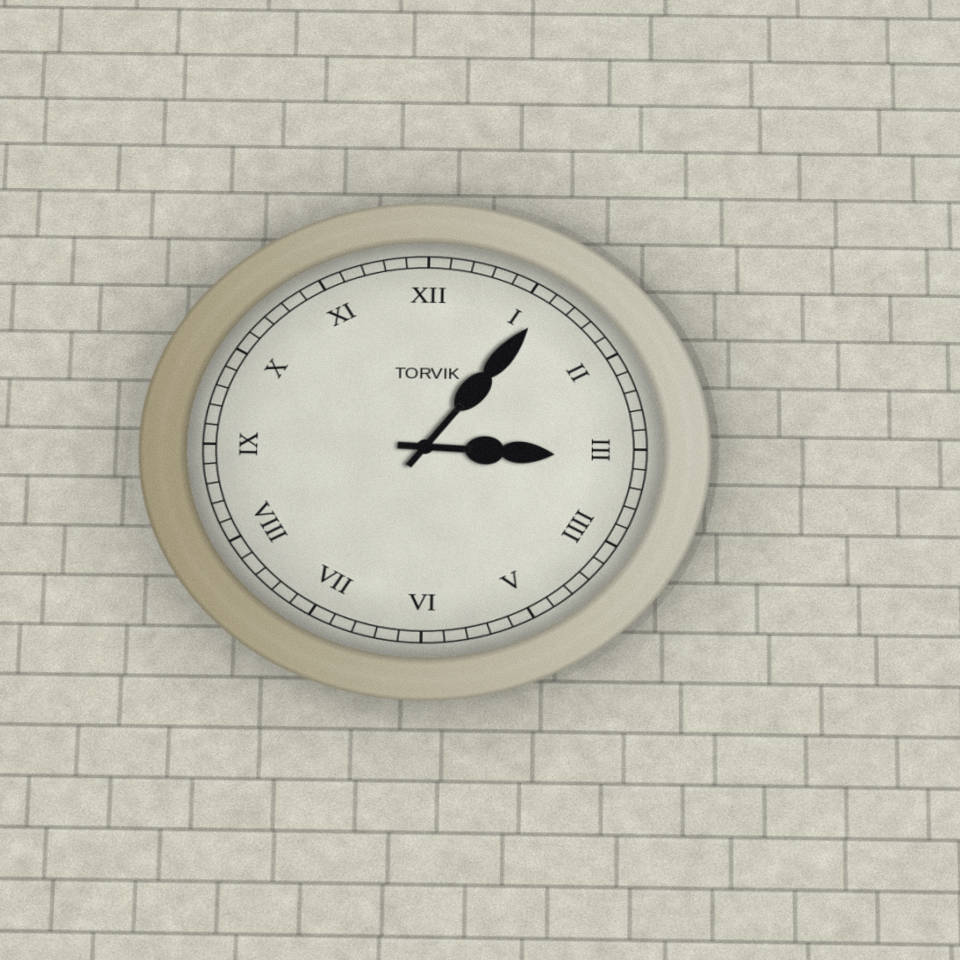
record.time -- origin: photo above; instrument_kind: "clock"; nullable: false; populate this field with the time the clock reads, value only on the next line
3:06
